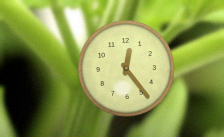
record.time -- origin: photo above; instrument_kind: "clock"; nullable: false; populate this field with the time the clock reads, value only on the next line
12:24
